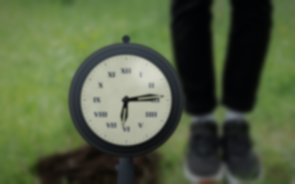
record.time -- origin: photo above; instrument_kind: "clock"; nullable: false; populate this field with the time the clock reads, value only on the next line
6:14
